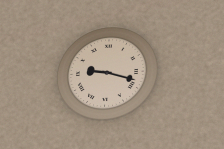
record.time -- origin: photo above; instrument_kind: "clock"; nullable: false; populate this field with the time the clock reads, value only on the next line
9:18
